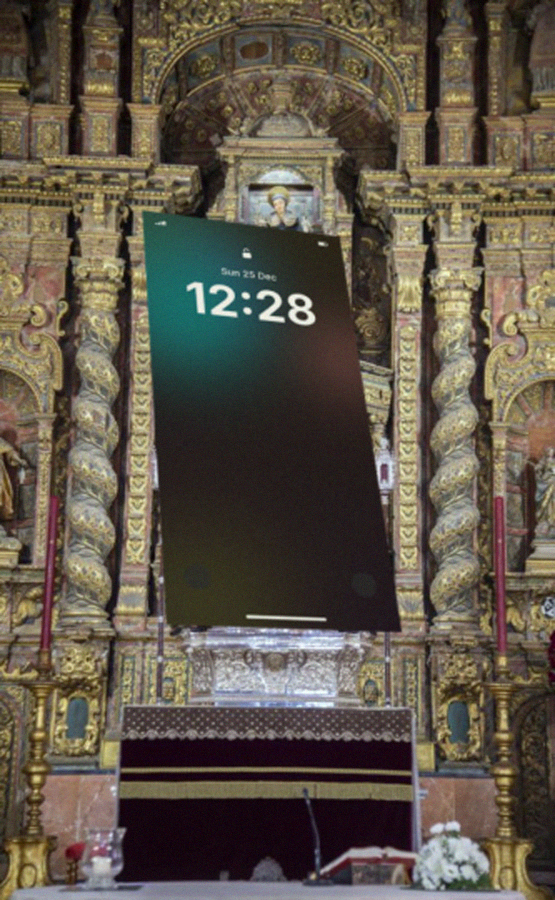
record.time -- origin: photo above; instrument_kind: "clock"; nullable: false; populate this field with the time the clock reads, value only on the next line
12:28
